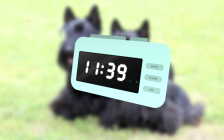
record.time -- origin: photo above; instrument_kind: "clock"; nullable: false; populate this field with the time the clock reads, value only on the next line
11:39
